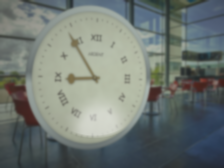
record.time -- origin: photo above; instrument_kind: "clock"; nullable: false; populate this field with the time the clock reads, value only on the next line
8:54
